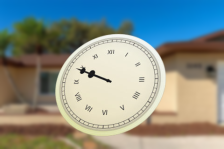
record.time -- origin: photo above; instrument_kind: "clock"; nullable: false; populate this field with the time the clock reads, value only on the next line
9:49
